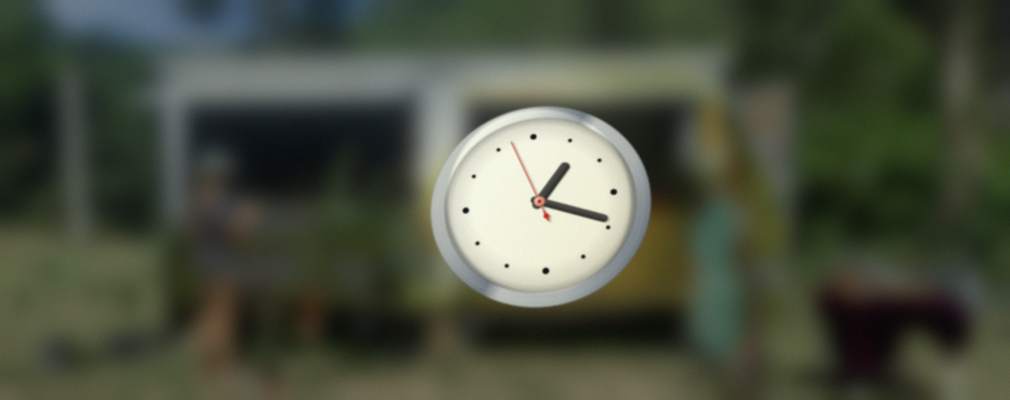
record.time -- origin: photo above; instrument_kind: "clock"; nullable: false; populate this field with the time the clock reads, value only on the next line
1:18:57
